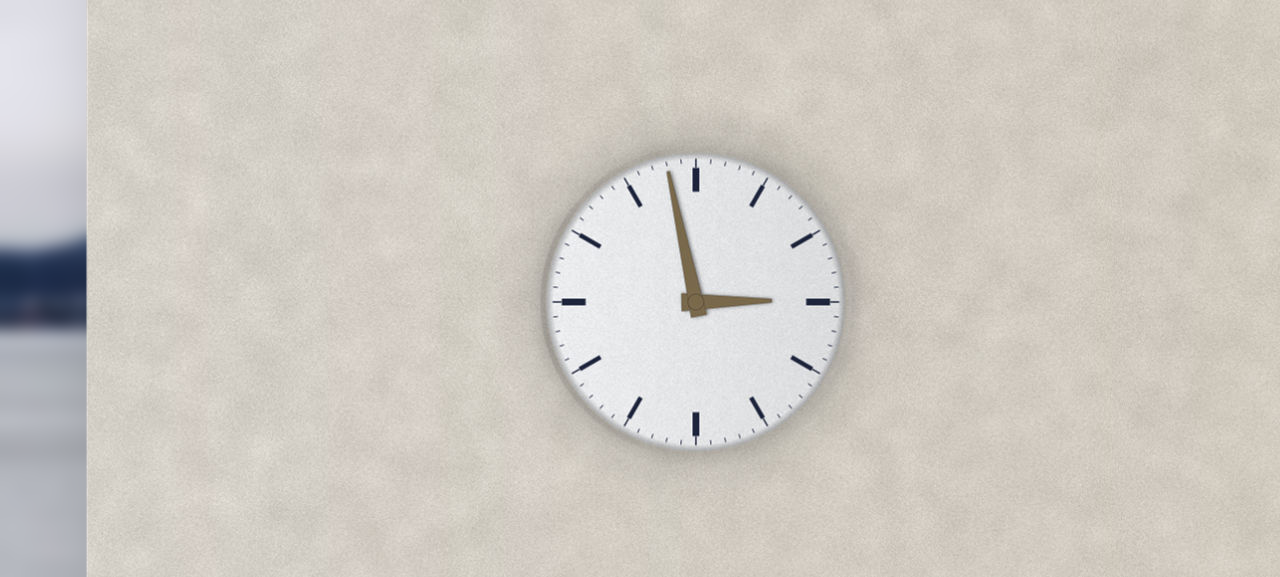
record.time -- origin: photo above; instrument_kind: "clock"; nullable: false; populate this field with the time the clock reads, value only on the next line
2:58
